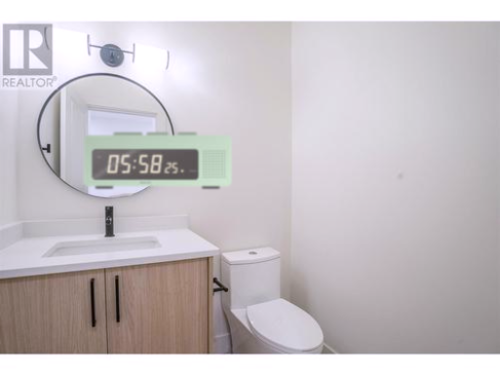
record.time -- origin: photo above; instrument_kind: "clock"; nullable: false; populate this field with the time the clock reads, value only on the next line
5:58
